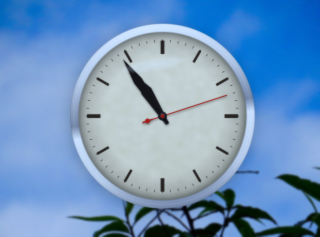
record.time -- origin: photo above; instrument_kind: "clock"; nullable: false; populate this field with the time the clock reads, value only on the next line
10:54:12
